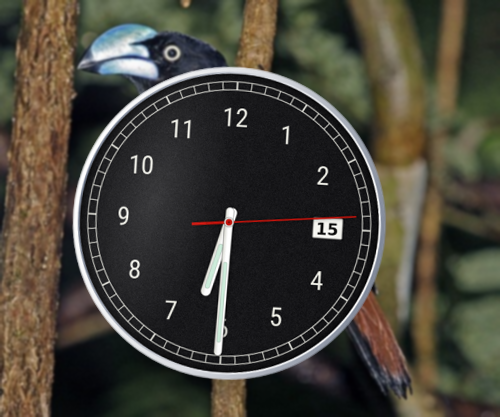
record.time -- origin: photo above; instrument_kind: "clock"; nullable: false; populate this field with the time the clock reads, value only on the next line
6:30:14
